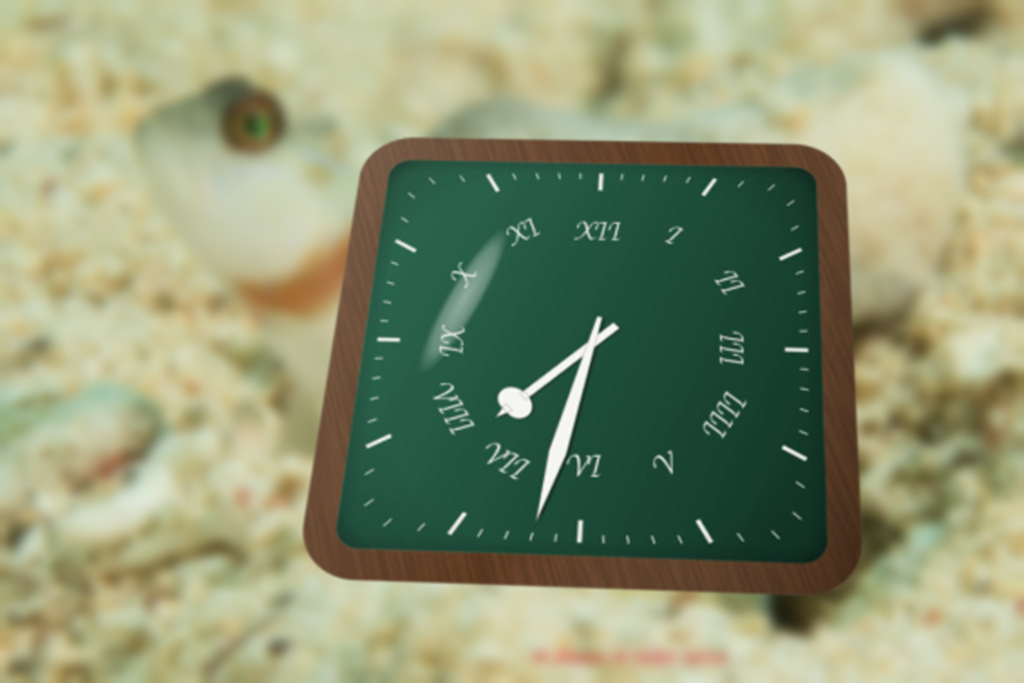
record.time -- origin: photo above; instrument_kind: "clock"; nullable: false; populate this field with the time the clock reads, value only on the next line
7:32
